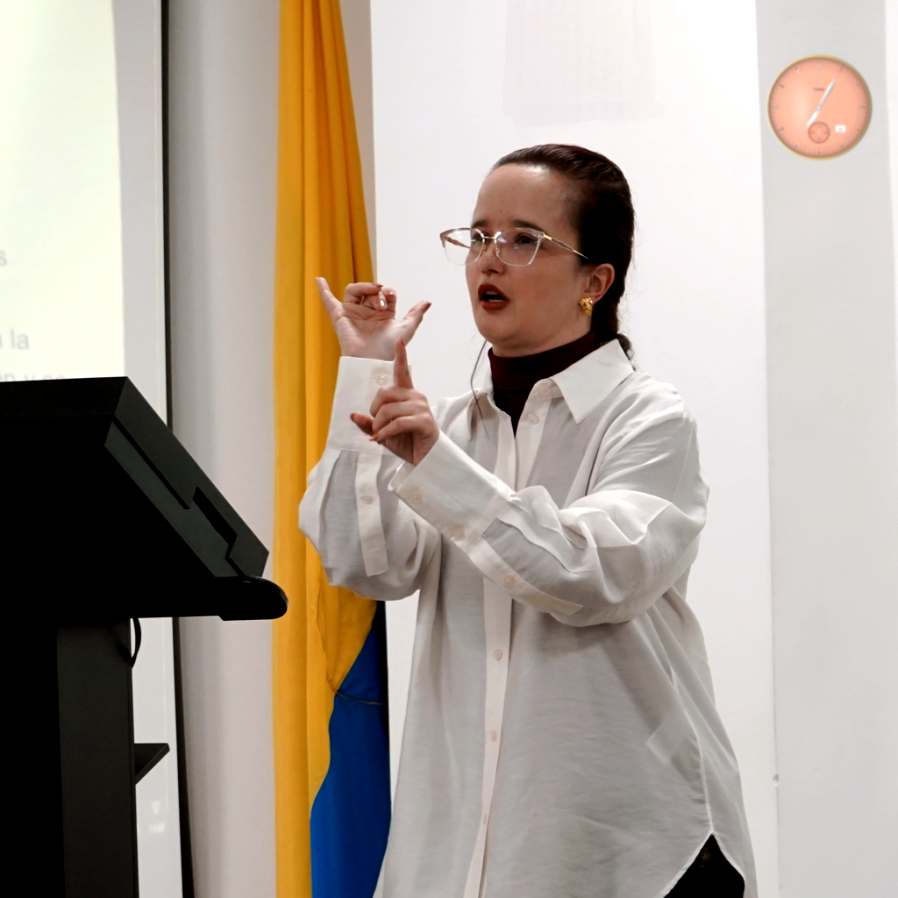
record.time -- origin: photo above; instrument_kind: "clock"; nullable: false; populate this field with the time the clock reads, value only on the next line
7:05
